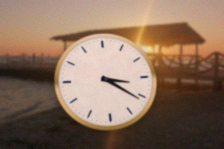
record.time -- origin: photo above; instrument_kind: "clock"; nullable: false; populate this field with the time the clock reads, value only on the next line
3:21
